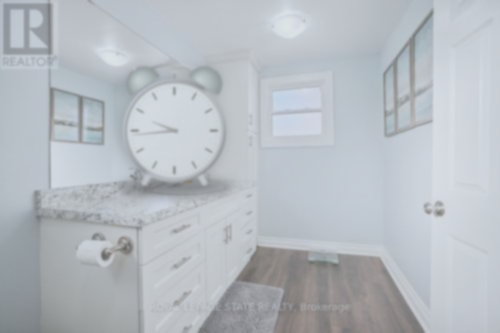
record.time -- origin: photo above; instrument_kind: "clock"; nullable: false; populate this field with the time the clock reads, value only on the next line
9:44
